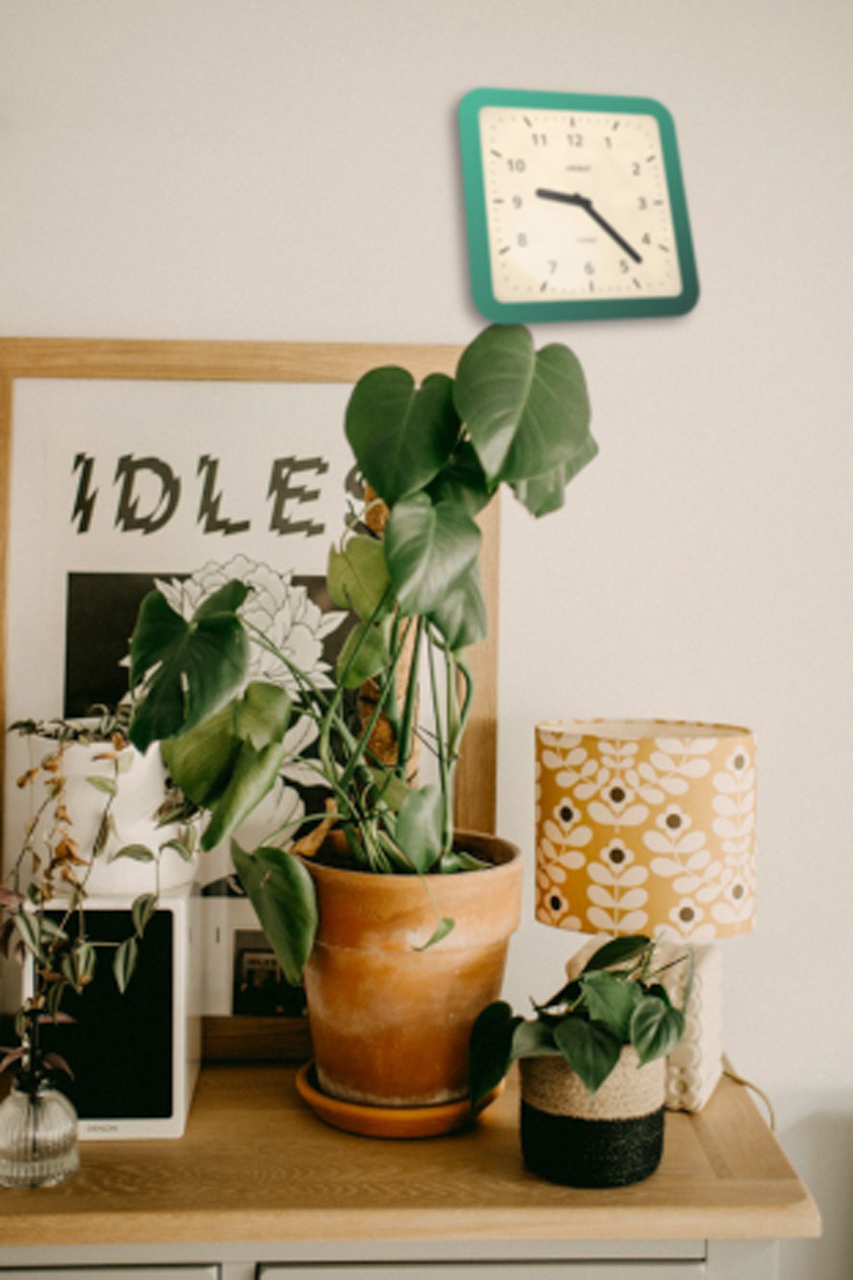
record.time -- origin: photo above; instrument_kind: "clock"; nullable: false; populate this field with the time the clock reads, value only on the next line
9:23
